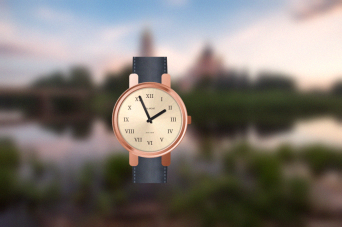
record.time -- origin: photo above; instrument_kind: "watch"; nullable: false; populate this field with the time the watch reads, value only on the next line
1:56
